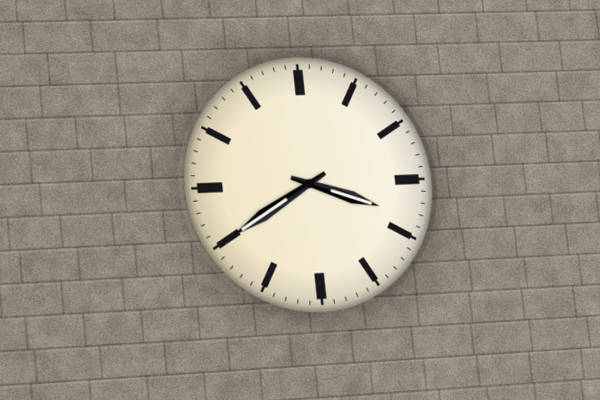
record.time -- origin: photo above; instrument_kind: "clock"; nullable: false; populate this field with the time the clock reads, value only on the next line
3:40
